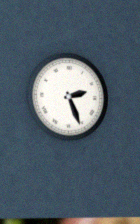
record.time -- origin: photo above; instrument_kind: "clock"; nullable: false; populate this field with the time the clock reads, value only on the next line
2:26
